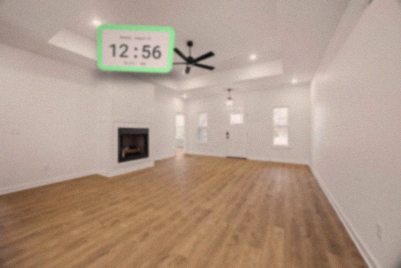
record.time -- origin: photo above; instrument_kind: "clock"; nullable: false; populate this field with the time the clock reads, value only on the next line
12:56
